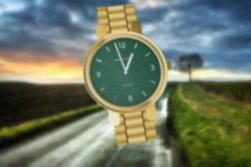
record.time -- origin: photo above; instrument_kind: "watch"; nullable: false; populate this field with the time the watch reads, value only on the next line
12:58
